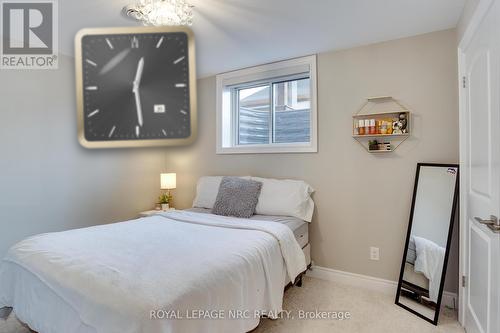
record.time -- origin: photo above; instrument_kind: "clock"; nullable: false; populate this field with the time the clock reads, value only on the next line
12:29
